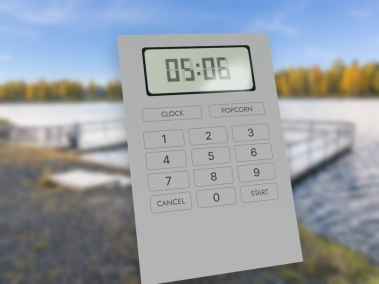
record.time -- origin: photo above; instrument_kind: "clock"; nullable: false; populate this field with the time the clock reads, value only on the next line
5:06
